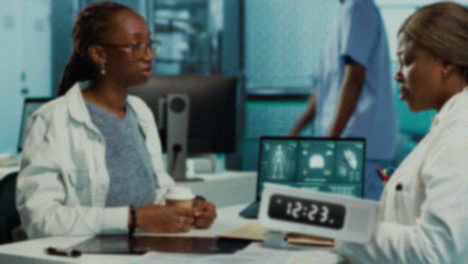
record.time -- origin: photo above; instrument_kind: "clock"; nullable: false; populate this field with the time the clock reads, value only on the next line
12:23
